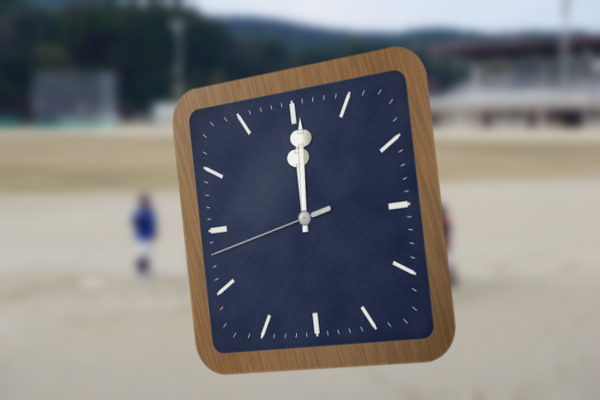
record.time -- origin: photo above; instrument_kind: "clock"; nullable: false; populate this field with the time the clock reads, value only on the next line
12:00:43
